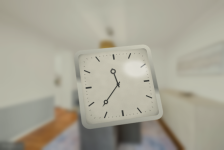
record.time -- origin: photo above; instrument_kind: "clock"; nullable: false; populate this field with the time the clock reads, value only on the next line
11:37
